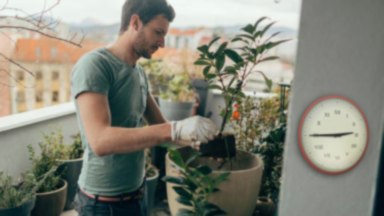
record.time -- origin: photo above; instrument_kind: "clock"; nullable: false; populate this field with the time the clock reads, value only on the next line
2:45
